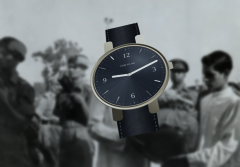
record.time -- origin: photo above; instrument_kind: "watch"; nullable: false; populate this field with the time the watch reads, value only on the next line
9:12
